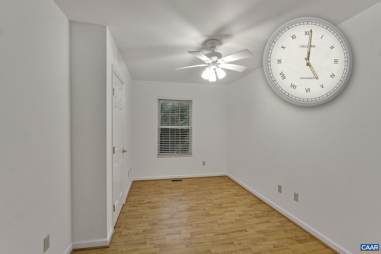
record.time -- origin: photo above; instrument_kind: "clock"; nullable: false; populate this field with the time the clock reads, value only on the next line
5:01
